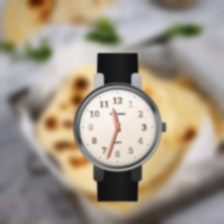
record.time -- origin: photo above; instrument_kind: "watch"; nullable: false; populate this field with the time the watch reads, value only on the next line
11:33
